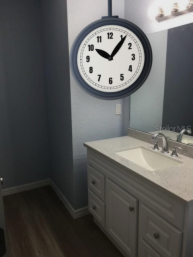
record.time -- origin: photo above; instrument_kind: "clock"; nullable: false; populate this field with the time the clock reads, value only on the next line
10:06
